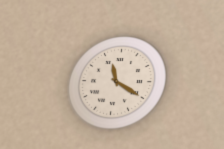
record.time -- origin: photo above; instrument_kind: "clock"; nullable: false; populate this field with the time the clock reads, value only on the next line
11:20
